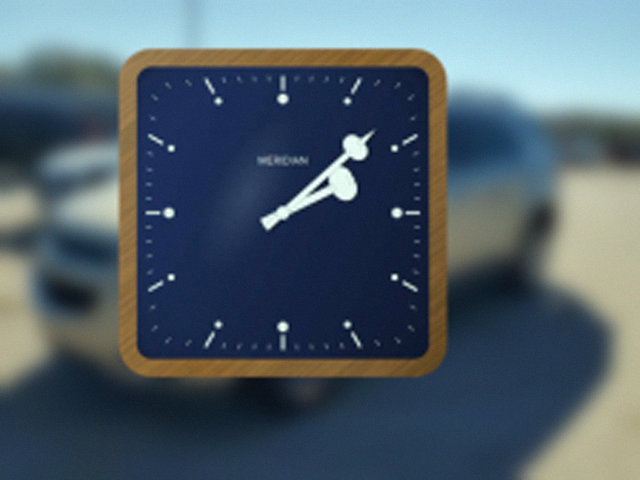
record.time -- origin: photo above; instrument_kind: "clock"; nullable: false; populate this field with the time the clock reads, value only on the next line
2:08
